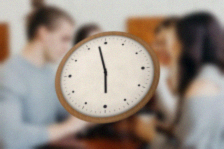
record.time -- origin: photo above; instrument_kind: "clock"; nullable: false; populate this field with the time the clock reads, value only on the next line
5:58
